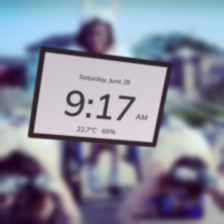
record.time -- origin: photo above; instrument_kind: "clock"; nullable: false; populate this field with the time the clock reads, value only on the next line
9:17
